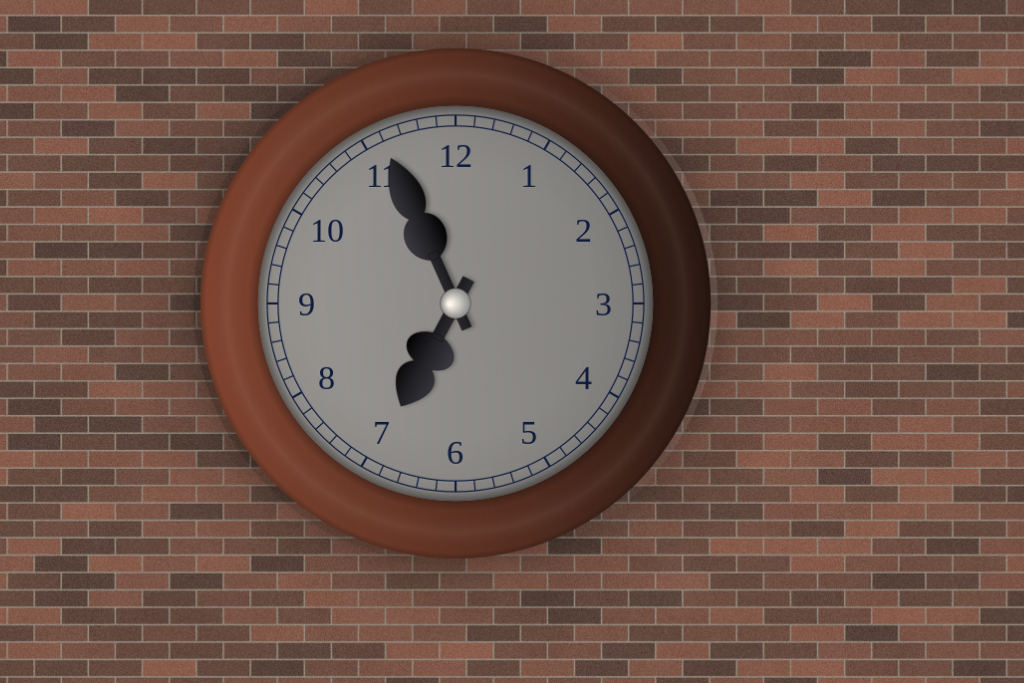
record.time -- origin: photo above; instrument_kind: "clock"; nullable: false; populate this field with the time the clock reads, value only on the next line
6:56
